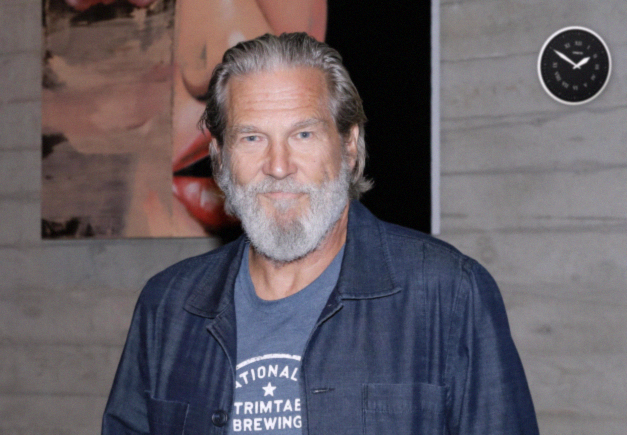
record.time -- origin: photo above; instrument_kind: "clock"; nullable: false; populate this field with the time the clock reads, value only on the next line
1:50
